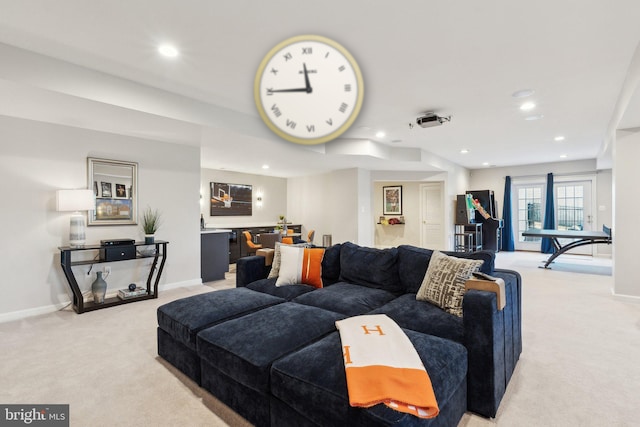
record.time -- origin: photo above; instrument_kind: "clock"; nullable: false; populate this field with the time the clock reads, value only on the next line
11:45
